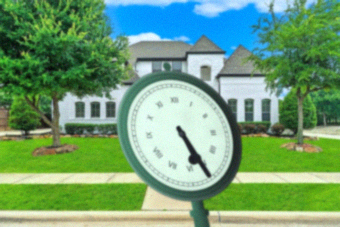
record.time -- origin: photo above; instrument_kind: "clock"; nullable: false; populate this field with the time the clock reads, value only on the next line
5:26
